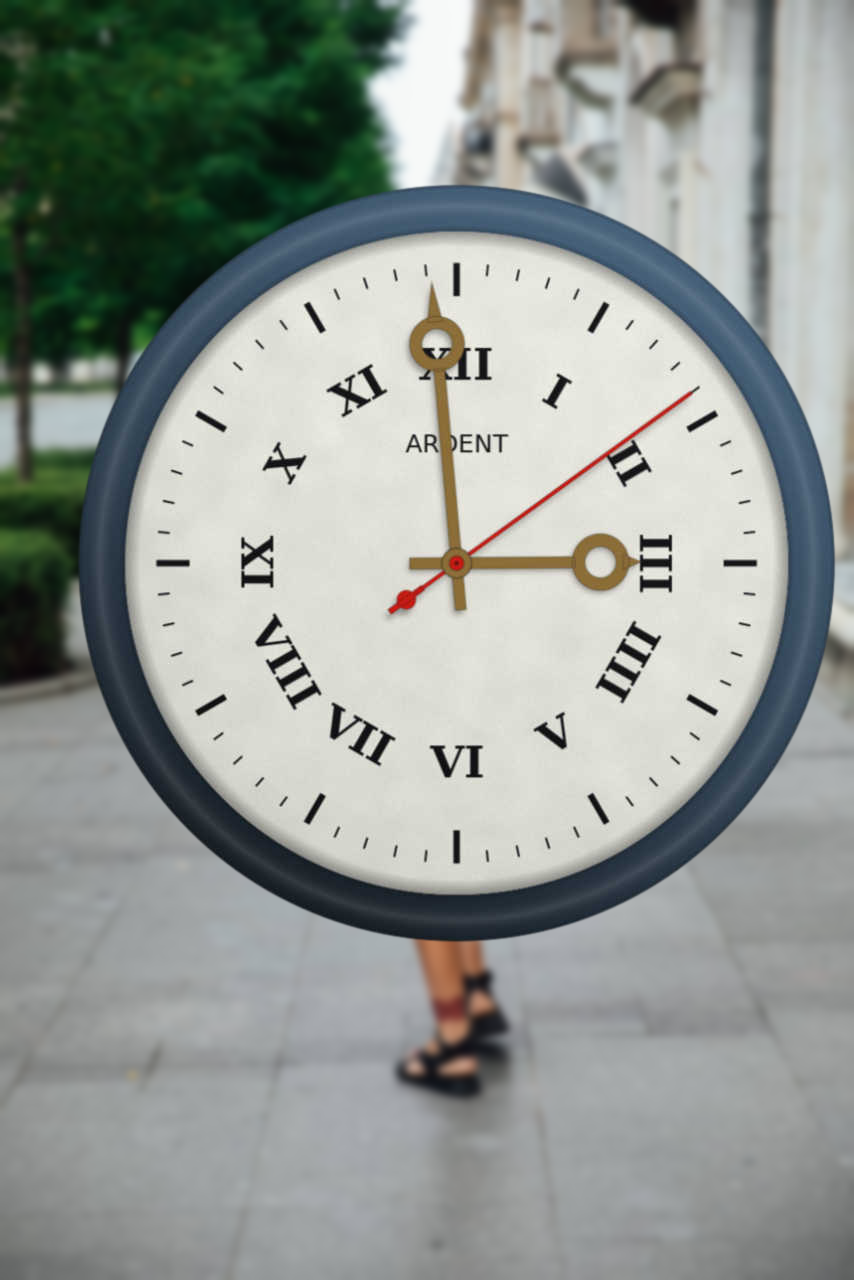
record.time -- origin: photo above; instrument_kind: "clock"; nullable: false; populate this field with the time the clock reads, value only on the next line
2:59:09
